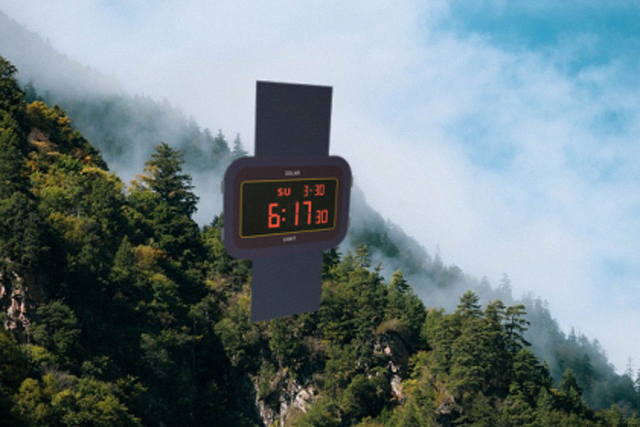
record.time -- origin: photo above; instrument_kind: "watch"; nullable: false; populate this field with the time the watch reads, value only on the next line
6:17:30
